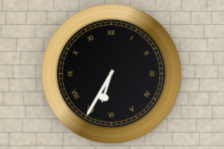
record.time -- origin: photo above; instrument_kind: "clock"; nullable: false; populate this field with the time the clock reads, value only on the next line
6:35
